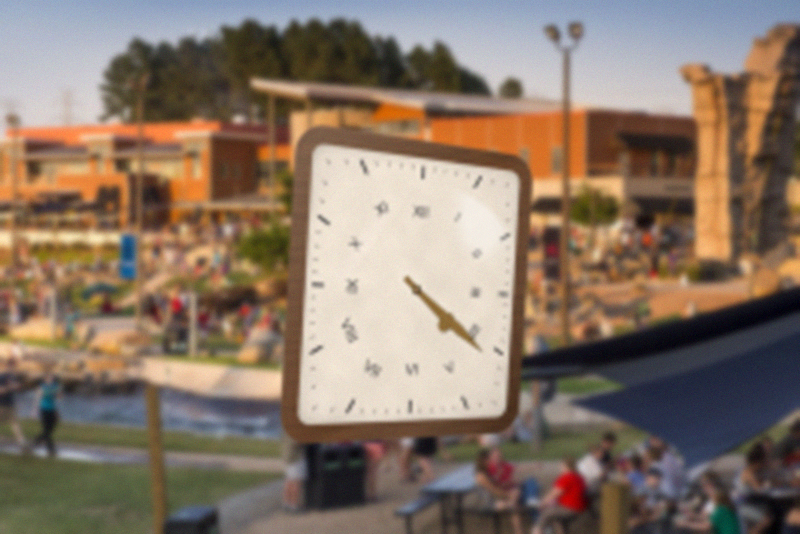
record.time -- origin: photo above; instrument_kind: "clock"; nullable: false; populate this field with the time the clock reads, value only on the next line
4:21
